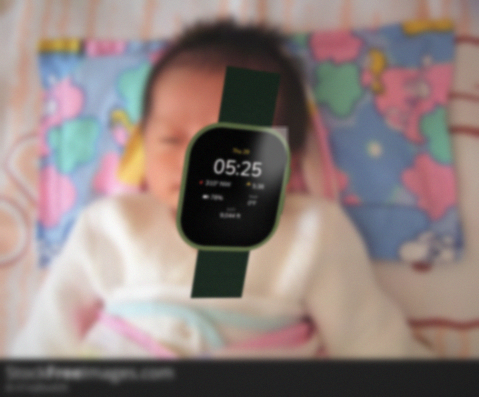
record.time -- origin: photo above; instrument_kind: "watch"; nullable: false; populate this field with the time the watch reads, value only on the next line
5:25
